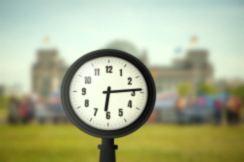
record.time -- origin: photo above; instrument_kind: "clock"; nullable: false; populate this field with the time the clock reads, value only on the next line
6:14
